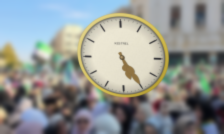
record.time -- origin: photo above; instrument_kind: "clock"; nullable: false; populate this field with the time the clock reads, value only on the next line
5:25
